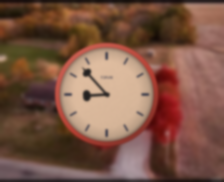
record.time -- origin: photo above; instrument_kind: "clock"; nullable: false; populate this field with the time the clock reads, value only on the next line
8:53
